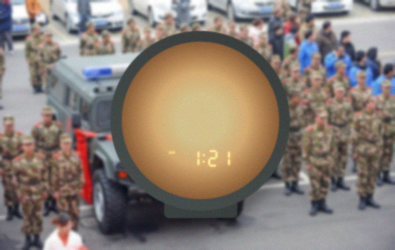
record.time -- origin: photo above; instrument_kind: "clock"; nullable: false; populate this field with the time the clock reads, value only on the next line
1:21
